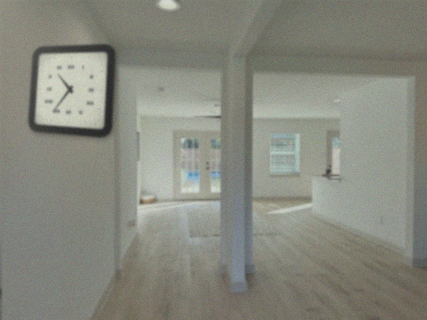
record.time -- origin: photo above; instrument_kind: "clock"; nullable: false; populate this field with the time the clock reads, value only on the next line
10:36
